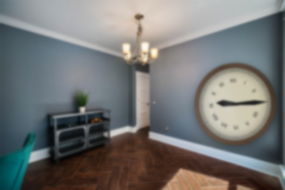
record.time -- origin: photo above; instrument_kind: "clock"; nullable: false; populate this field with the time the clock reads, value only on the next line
9:15
